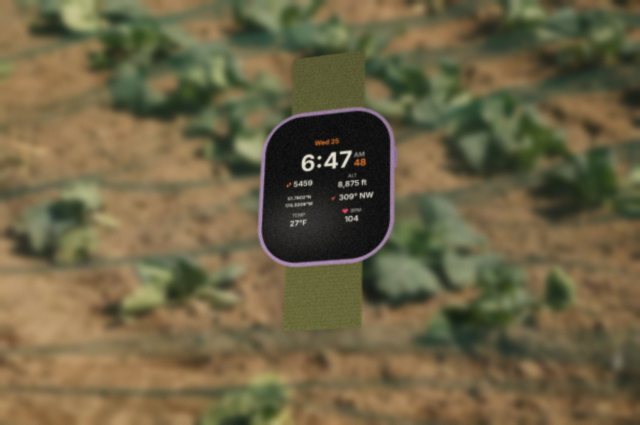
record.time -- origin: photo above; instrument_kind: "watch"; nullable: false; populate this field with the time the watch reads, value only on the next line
6:47:48
